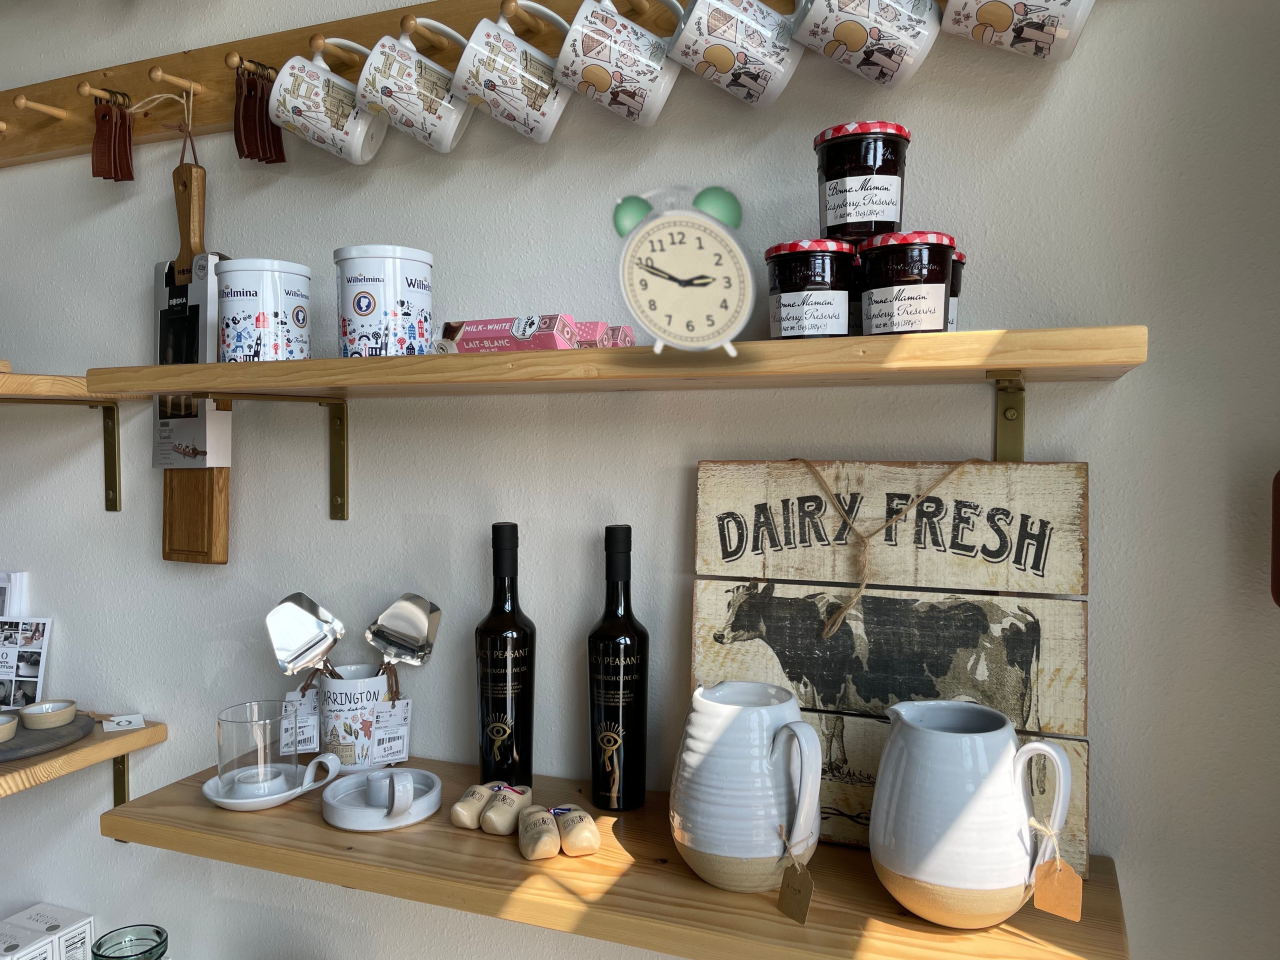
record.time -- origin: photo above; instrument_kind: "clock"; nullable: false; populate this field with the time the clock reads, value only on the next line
2:49
